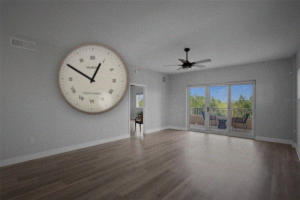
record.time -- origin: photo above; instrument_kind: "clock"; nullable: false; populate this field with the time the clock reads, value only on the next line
12:50
